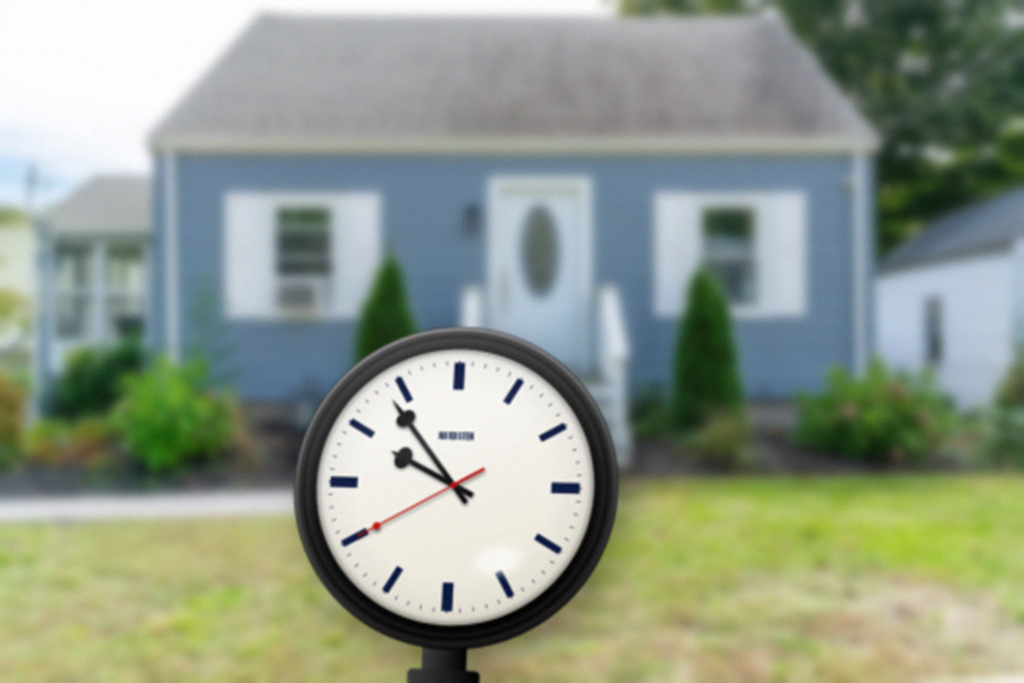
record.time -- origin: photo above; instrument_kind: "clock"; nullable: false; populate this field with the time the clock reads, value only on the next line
9:53:40
